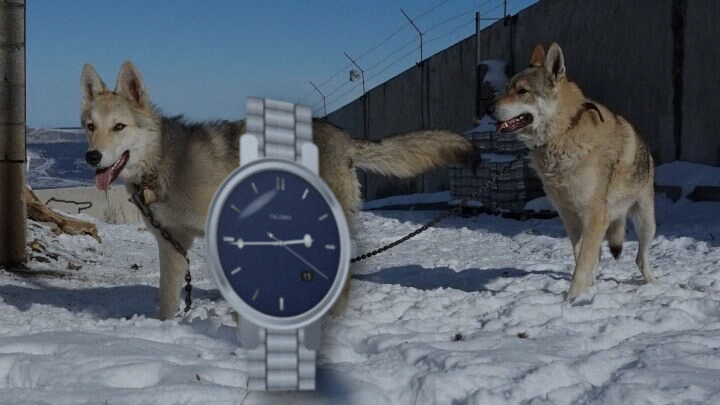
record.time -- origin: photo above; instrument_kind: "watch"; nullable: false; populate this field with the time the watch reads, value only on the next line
2:44:20
